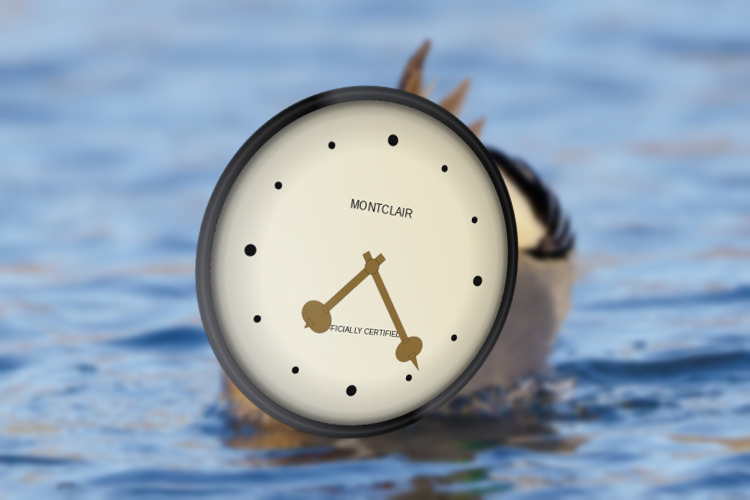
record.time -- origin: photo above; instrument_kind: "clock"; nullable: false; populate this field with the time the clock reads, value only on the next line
7:24
